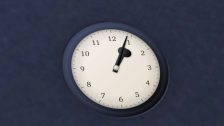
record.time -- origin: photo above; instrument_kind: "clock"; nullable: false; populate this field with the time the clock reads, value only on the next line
1:04
